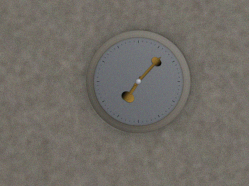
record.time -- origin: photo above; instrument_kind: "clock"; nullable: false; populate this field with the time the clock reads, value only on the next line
7:07
